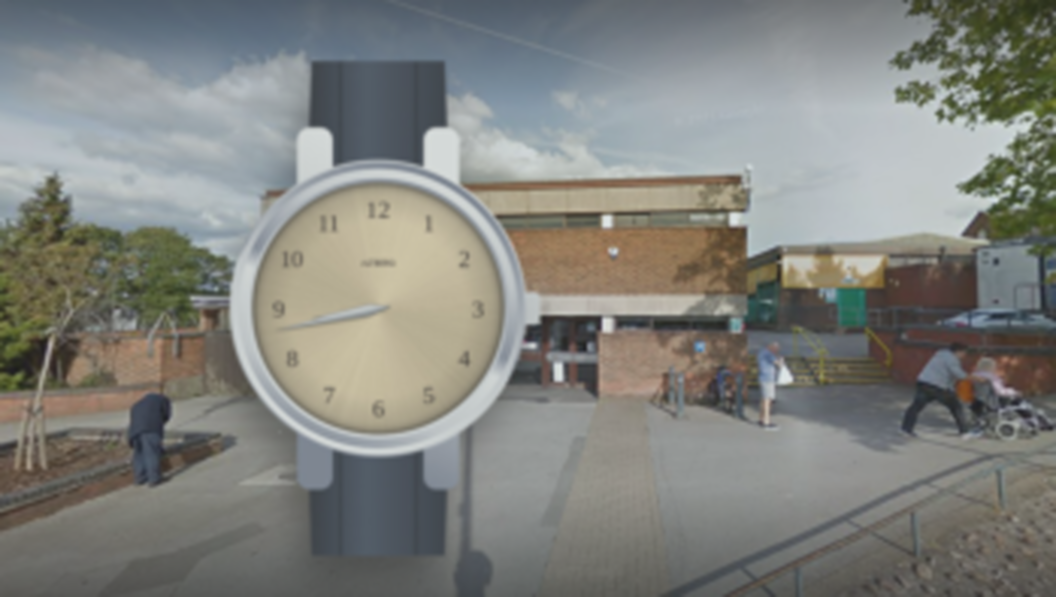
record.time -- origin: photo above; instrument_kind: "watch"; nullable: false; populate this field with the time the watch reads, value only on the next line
8:43
